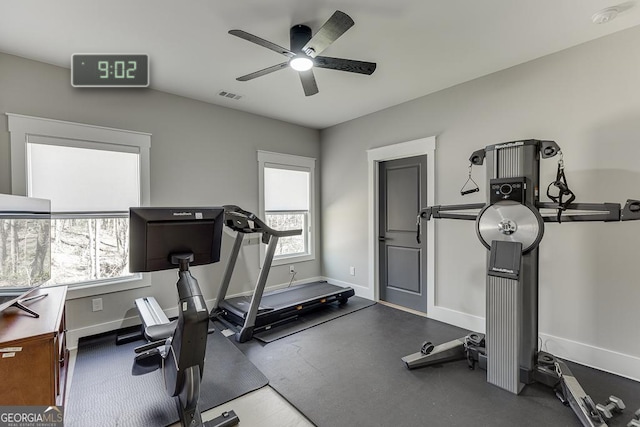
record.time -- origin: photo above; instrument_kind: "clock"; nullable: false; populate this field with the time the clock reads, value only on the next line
9:02
